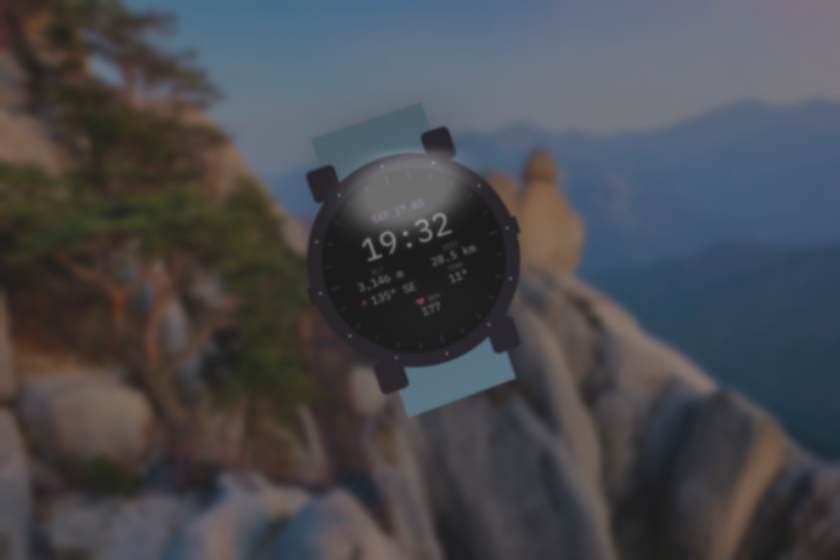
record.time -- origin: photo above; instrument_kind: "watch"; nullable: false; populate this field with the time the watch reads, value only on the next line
19:32
